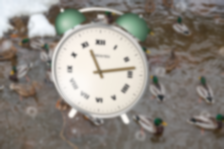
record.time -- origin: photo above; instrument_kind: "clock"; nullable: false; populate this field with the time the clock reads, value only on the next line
11:13
